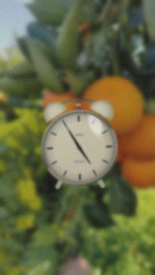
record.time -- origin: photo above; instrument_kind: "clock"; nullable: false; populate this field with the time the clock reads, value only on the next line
4:55
